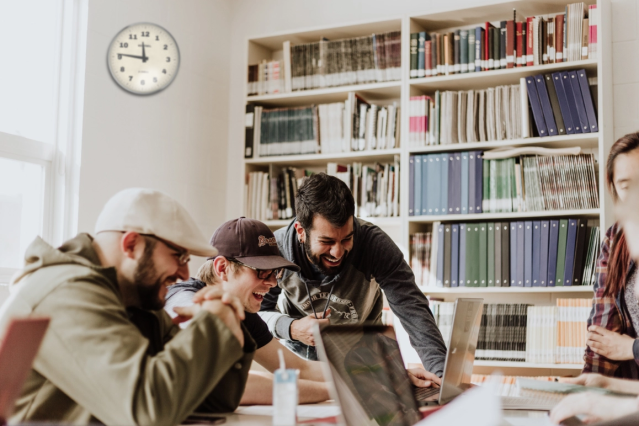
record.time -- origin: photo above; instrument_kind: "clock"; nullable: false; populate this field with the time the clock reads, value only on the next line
11:46
